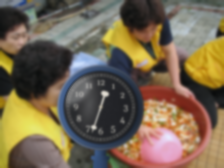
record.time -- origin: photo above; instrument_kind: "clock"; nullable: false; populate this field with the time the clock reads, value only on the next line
12:33
